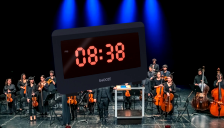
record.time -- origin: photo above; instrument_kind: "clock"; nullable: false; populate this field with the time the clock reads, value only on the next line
8:38
